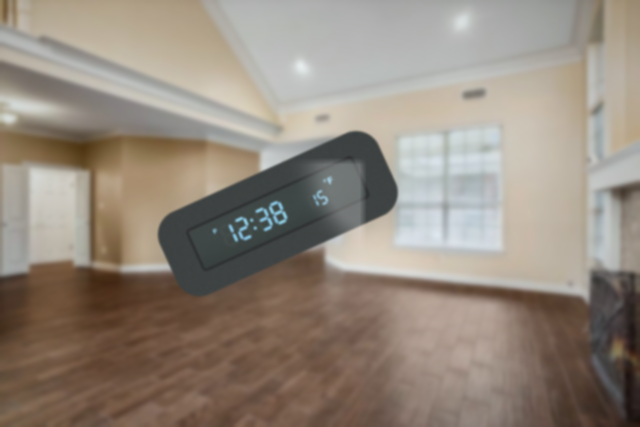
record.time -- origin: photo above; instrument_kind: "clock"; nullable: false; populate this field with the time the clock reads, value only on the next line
12:38
